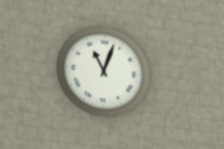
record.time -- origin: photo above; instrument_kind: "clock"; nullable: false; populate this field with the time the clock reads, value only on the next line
11:03
